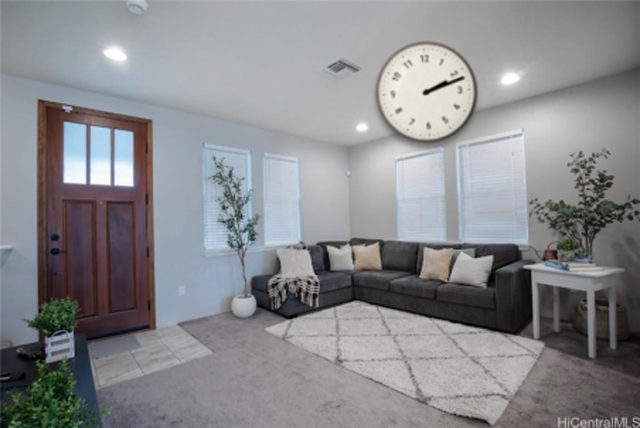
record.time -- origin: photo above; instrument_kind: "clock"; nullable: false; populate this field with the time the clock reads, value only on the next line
2:12
